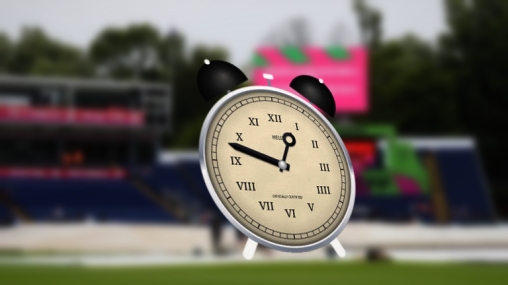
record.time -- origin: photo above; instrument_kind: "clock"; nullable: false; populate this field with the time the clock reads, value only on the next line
12:48
